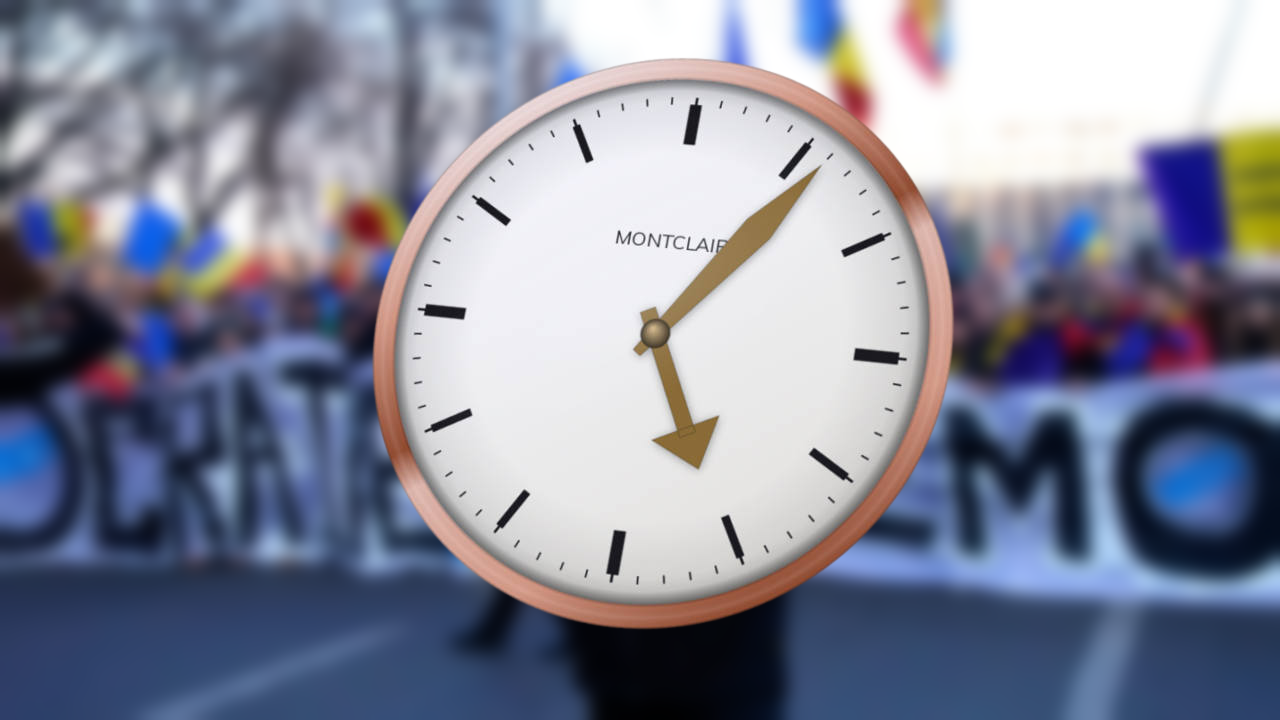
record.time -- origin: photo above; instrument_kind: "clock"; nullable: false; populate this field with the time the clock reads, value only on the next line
5:06
